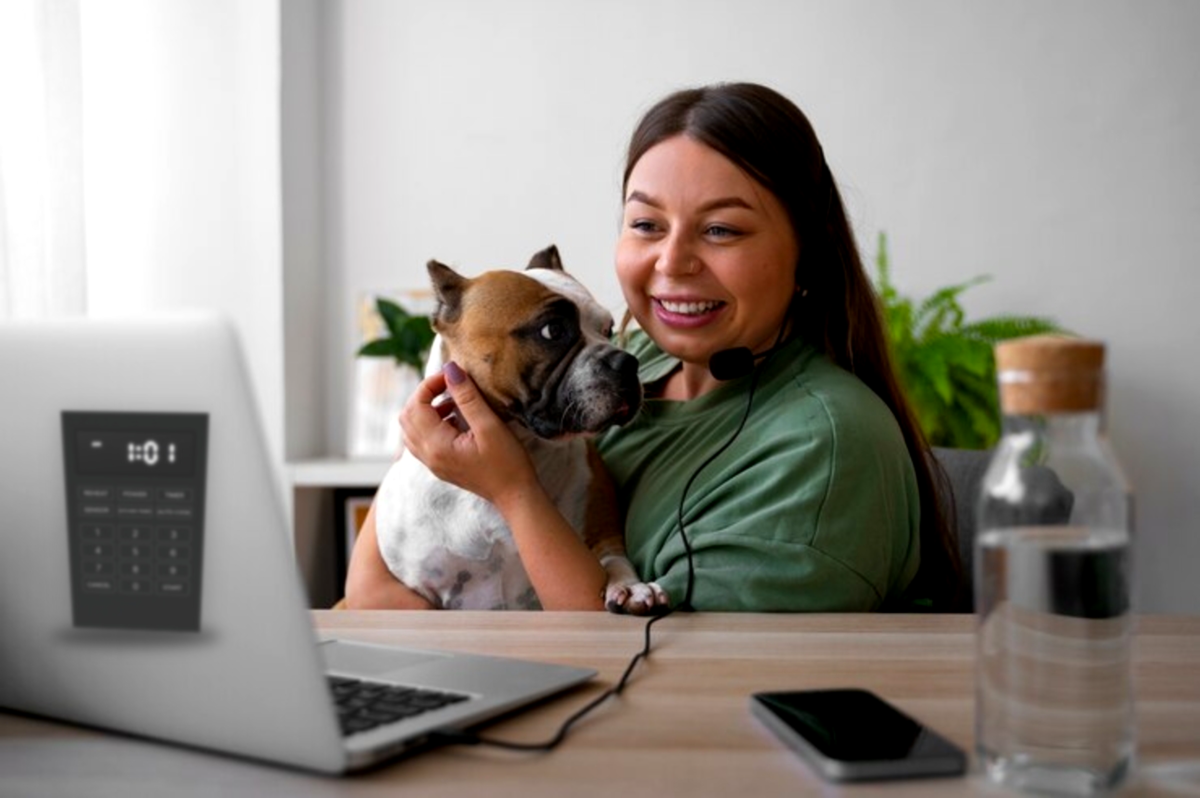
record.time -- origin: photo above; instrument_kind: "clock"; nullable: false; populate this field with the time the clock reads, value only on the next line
1:01
